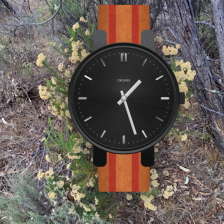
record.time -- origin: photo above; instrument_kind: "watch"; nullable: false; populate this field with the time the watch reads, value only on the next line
1:27
